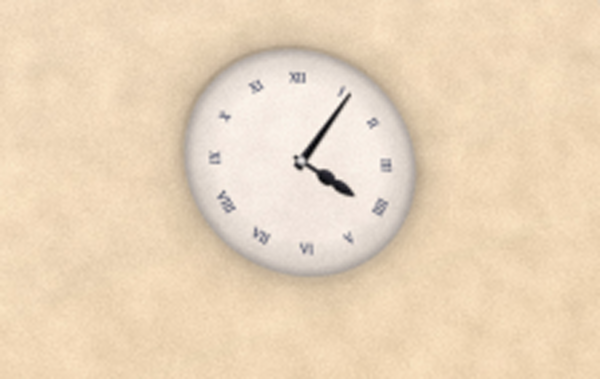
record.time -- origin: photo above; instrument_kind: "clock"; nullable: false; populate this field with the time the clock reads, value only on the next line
4:06
